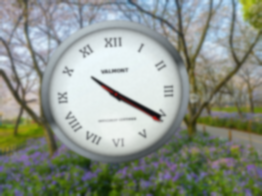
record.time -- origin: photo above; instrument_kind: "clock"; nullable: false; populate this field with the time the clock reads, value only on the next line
10:20:21
